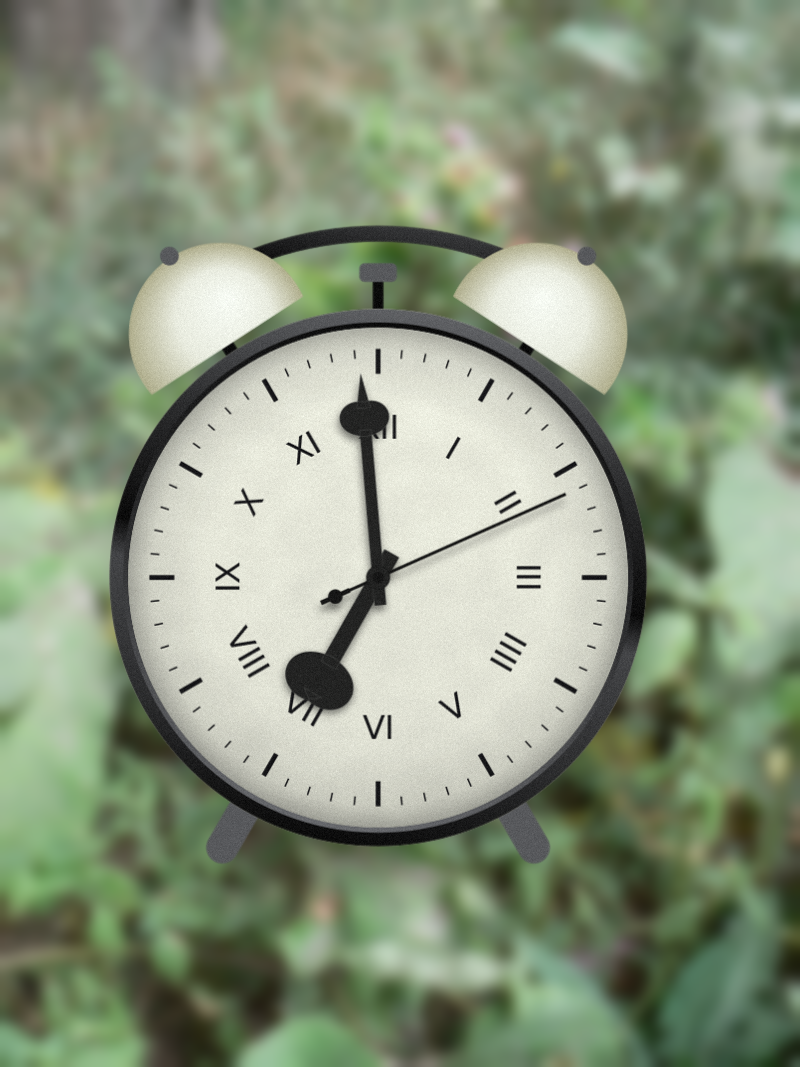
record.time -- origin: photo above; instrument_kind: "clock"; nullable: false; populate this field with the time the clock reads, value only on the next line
6:59:11
